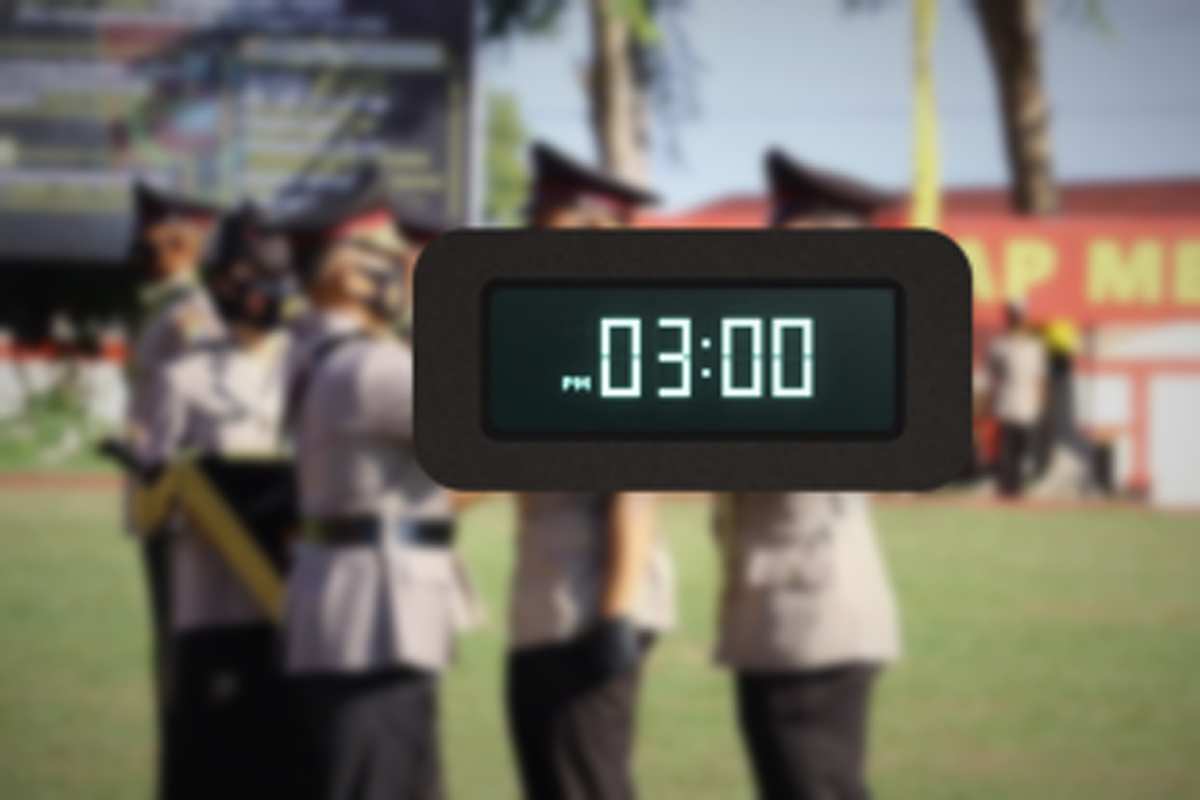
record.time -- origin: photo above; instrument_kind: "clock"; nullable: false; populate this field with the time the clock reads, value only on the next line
3:00
